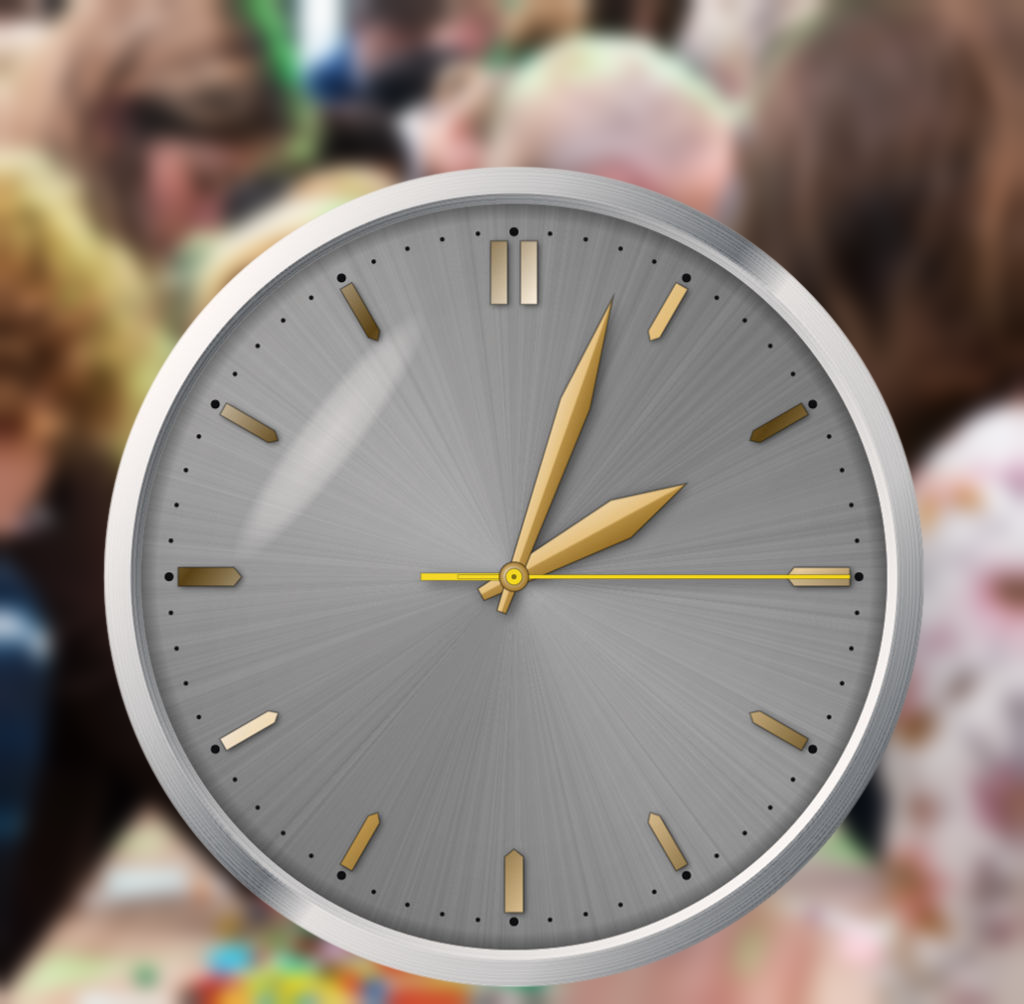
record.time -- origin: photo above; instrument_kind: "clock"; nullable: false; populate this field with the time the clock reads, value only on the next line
2:03:15
